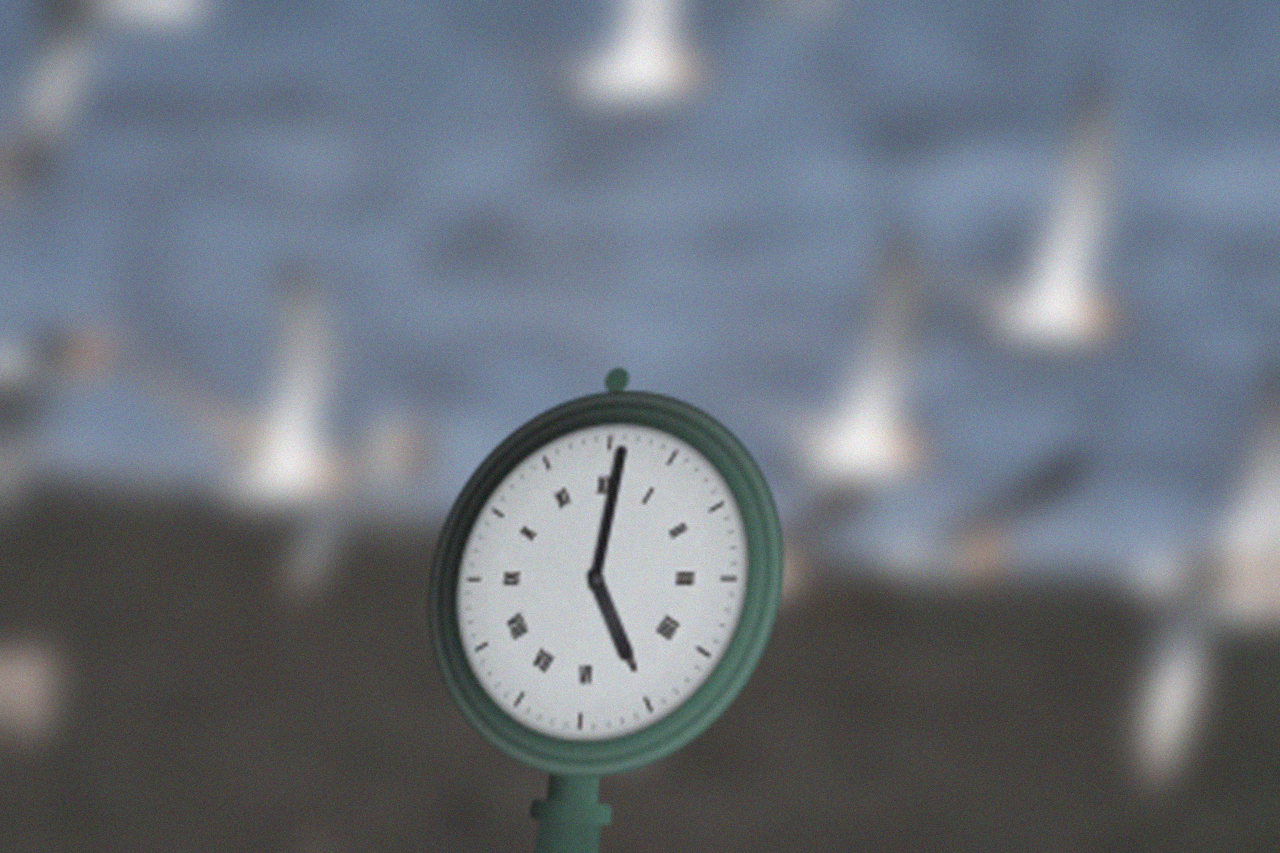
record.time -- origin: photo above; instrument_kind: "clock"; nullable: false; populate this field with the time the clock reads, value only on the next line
5:01
